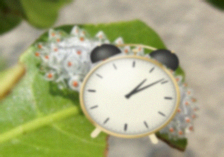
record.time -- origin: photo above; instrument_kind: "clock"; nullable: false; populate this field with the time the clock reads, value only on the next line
1:09
